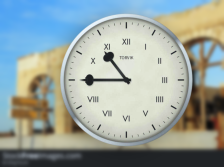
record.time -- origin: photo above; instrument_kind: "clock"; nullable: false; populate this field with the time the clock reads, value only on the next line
10:45
